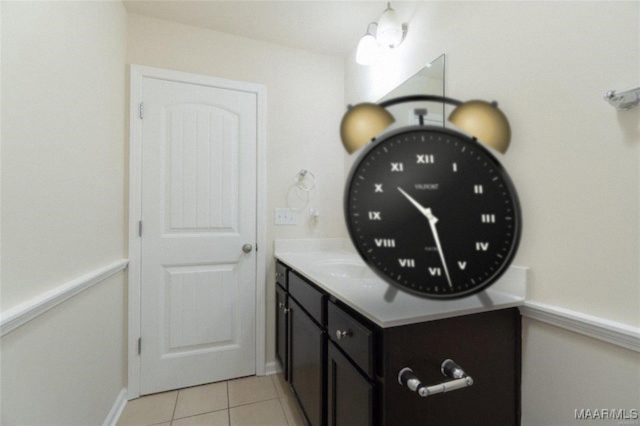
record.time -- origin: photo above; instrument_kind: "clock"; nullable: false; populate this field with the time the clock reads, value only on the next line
10:28
